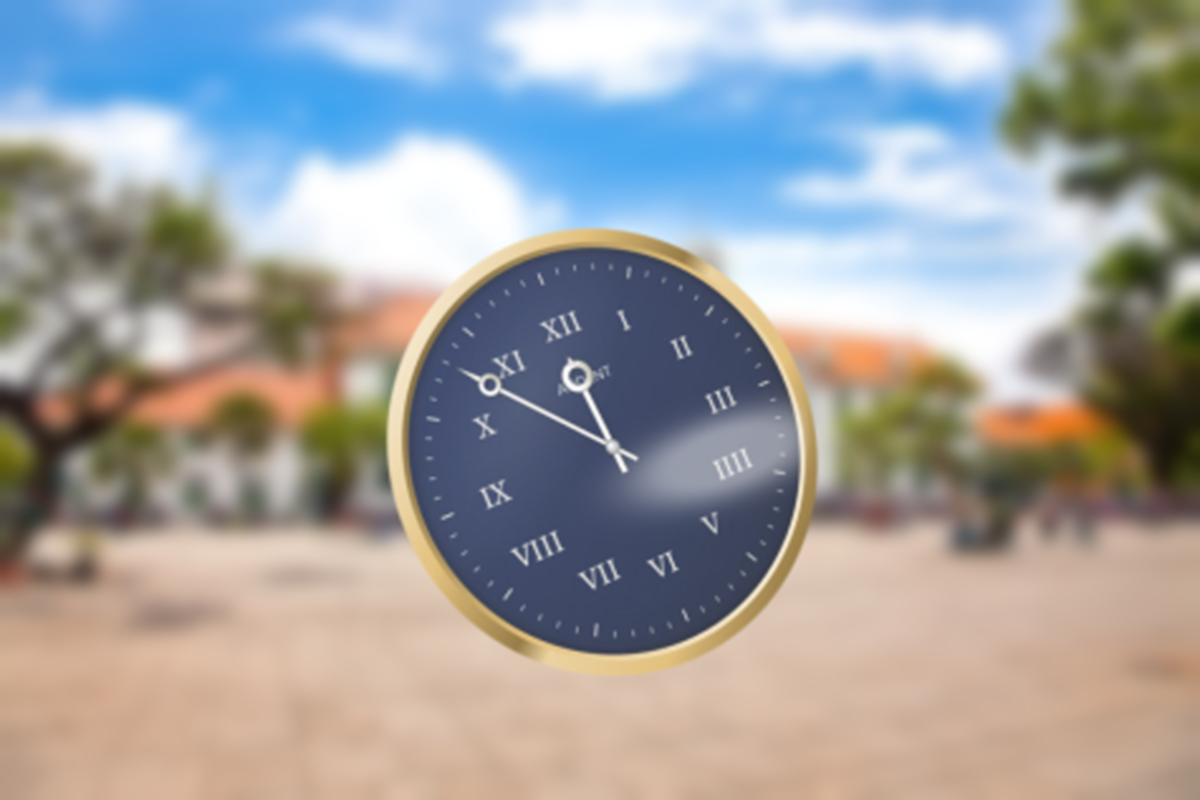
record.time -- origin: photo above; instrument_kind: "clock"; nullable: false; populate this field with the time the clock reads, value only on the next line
11:53
